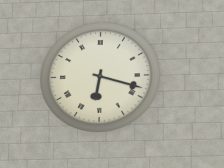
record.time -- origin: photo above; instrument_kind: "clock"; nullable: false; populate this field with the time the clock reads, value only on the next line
6:18
